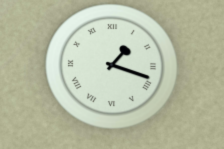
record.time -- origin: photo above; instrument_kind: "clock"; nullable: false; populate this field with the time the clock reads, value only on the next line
1:18
